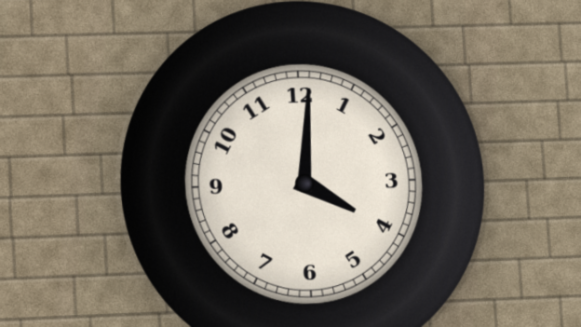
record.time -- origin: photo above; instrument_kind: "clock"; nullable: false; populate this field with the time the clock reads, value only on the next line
4:01
